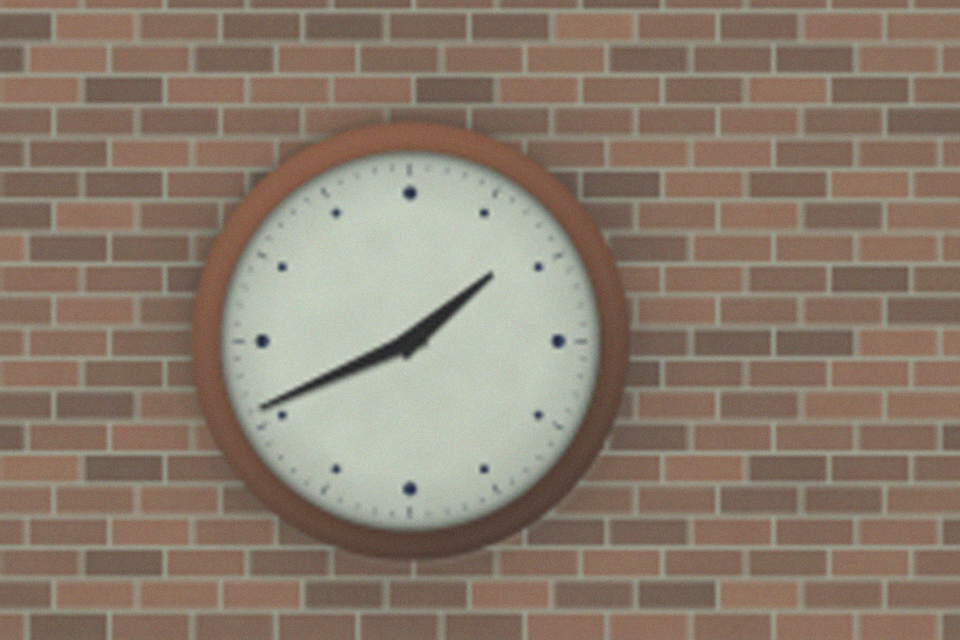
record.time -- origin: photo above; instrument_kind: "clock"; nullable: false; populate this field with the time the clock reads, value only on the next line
1:41
